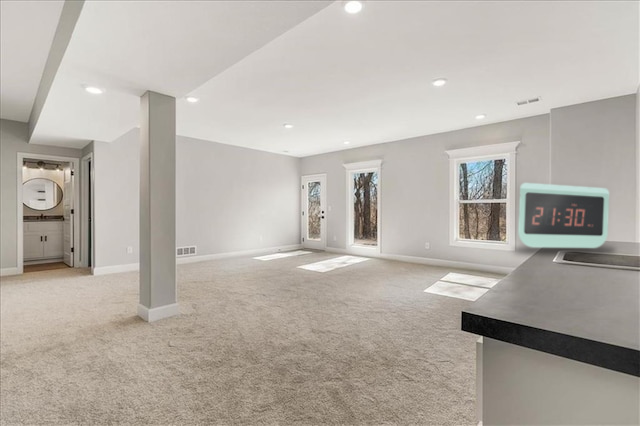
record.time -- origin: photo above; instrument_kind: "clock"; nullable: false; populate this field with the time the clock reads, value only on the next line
21:30
